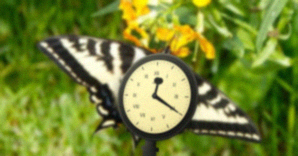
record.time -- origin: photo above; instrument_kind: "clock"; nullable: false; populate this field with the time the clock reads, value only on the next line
12:20
